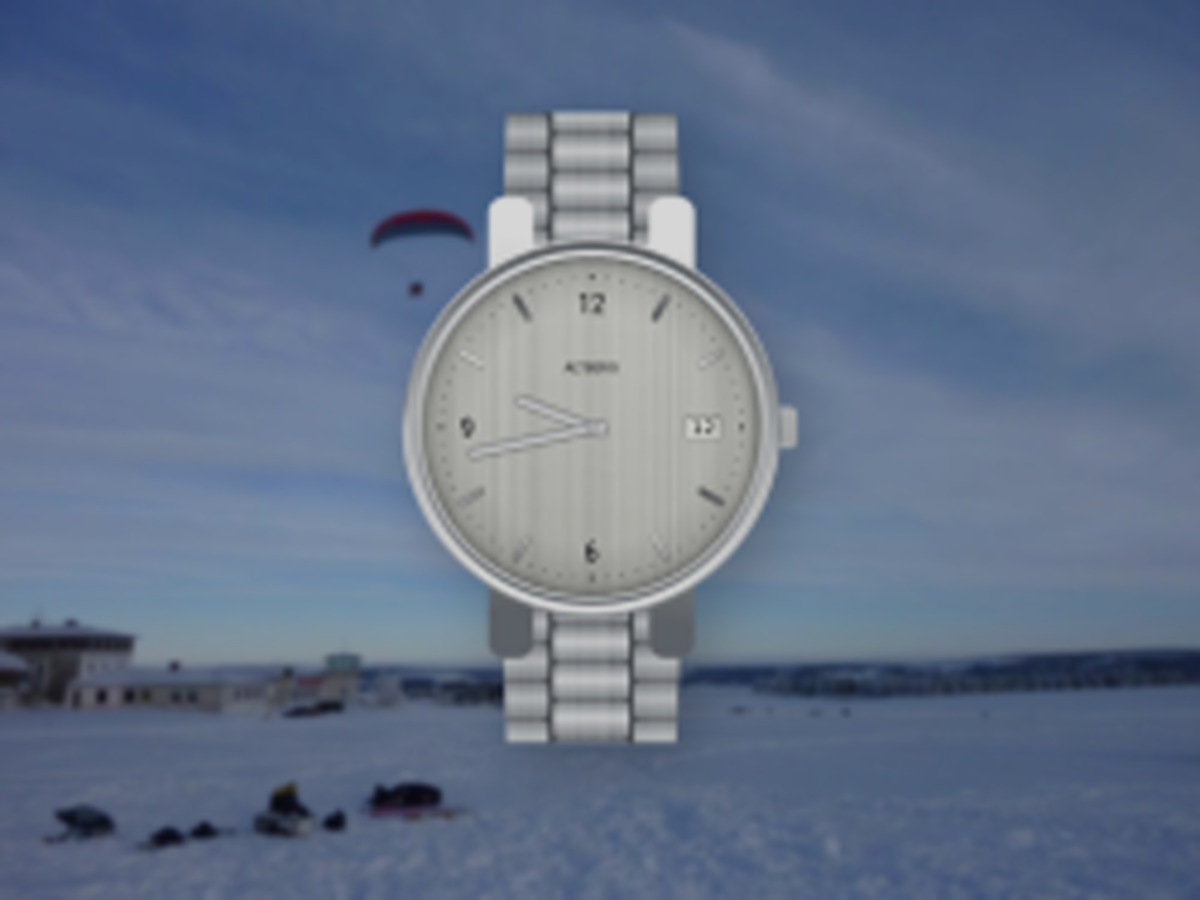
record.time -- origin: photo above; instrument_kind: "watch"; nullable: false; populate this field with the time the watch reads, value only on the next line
9:43
